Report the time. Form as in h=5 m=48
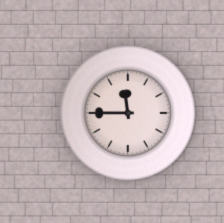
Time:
h=11 m=45
